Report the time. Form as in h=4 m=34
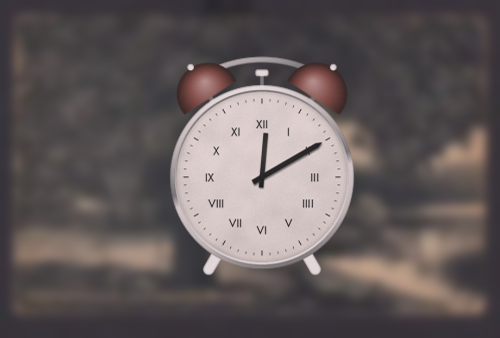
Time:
h=12 m=10
